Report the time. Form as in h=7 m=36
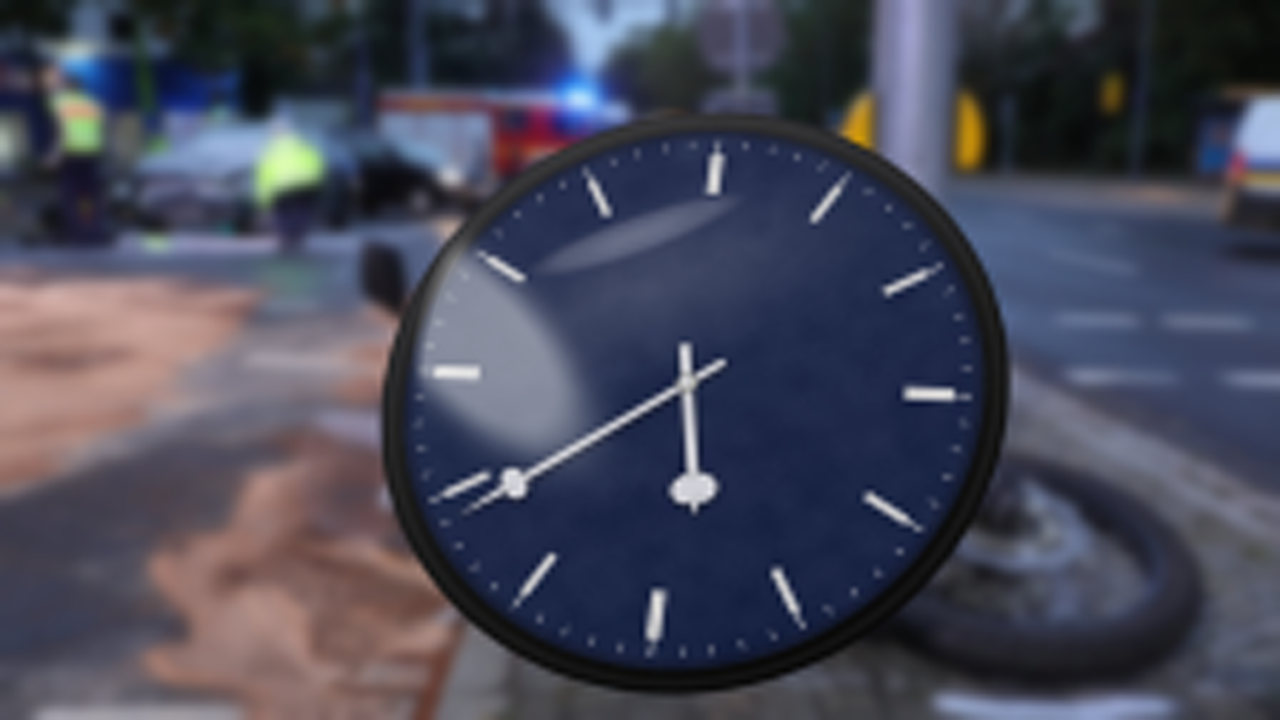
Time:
h=5 m=39
